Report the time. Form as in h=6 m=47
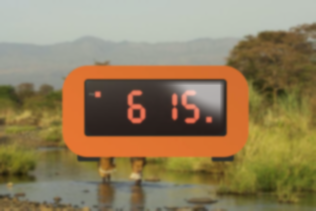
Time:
h=6 m=15
